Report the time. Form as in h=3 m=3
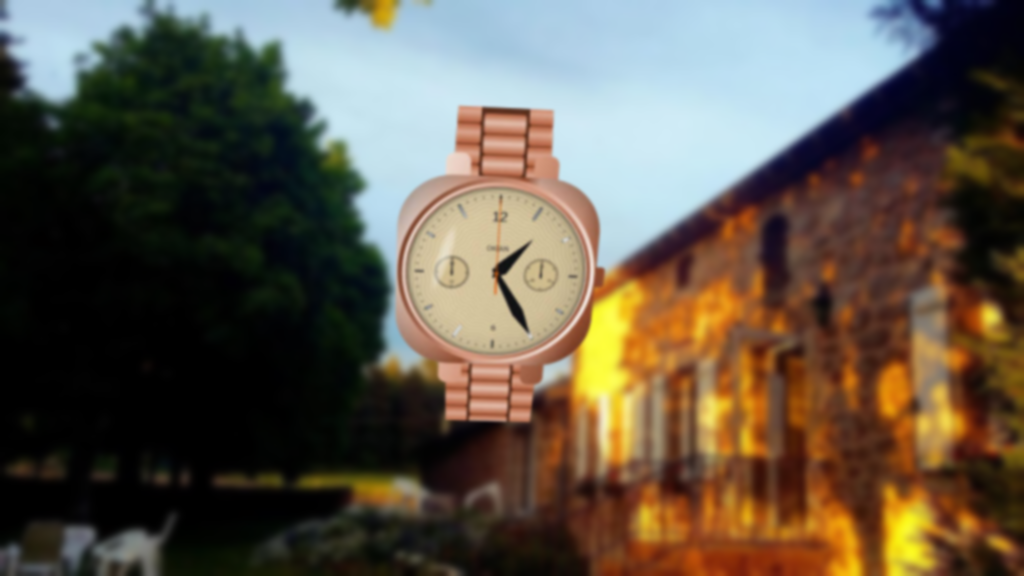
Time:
h=1 m=25
